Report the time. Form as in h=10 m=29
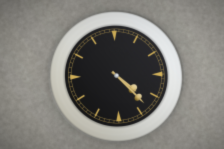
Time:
h=4 m=23
